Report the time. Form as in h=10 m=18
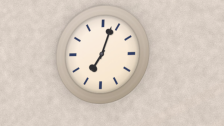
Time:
h=7 m=3
